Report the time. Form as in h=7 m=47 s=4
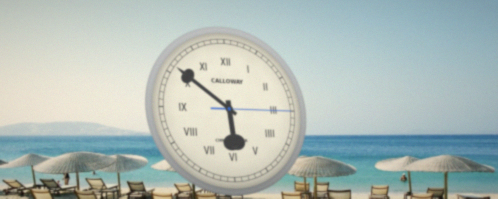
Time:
h=5 m=51 s=15
